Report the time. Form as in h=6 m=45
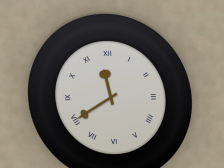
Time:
h=11 m=40
